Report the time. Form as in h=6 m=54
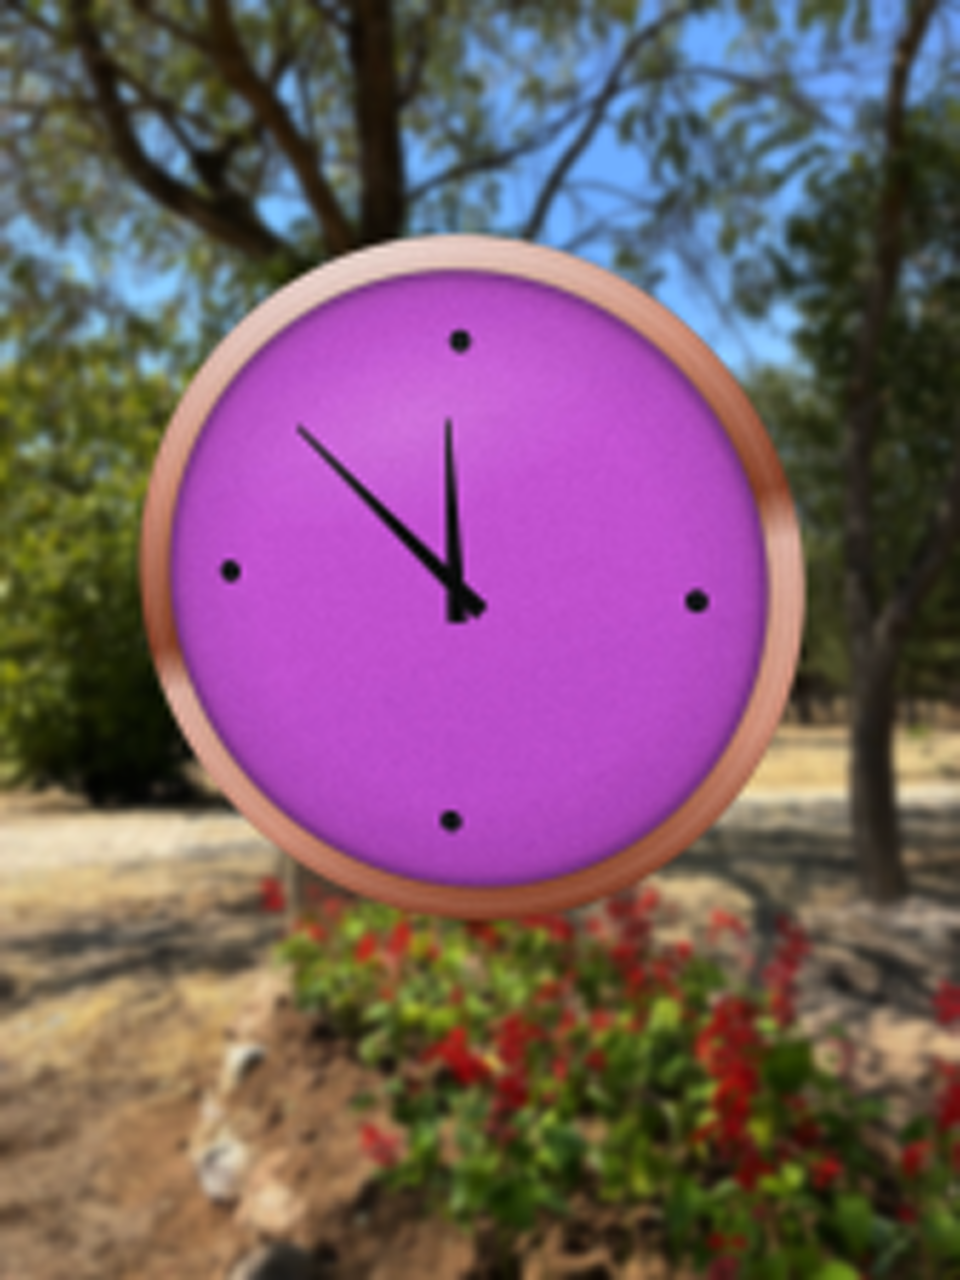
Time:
h=11 m=52
